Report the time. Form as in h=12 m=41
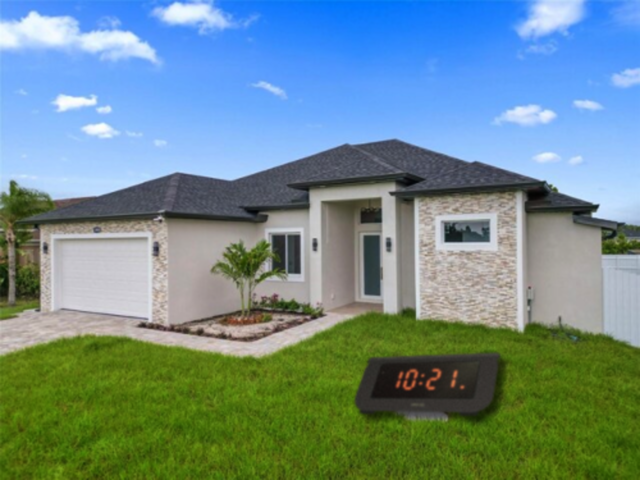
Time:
h=10 m=21
